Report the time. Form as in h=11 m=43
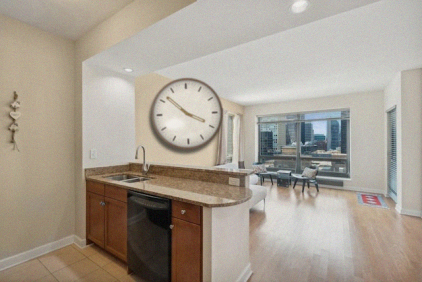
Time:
h=3 m=52
